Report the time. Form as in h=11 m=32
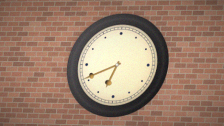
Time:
h=6 m=41
